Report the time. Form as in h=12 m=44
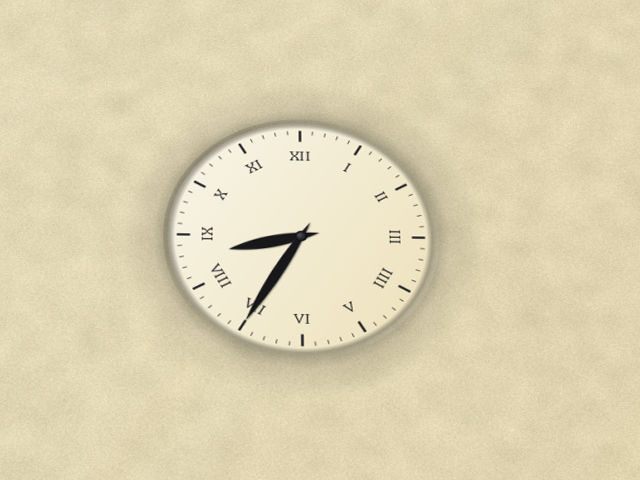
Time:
h=8 m=35
